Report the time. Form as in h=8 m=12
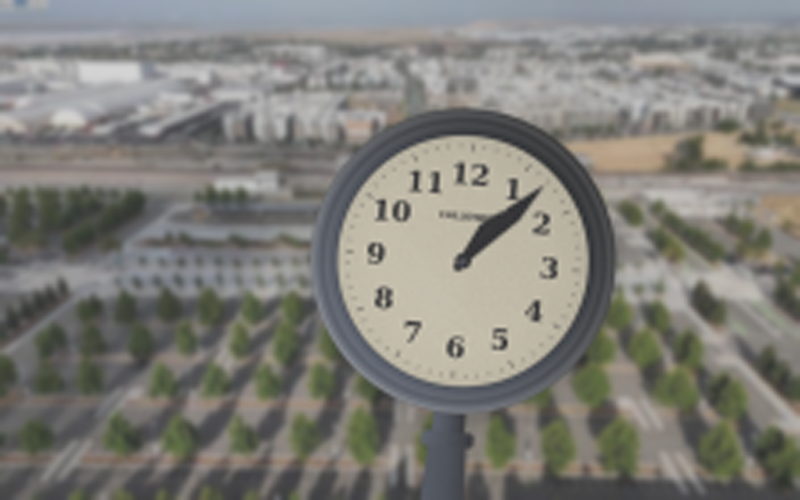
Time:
h=1 m=7
